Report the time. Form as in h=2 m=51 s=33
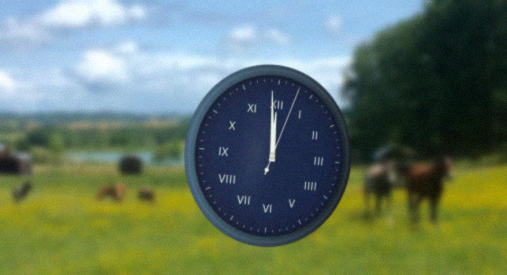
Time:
h=11 m=59 s=3
